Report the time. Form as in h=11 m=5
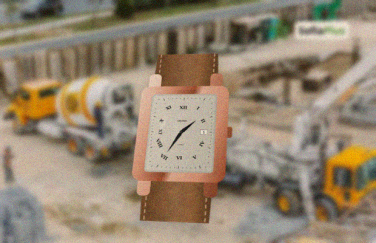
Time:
h=1 m=35
